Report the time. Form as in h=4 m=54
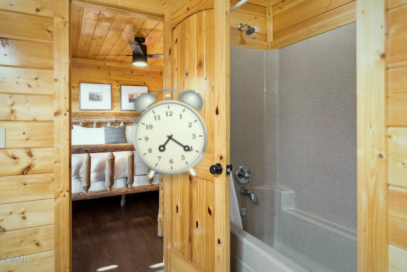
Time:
h=7 m=21
